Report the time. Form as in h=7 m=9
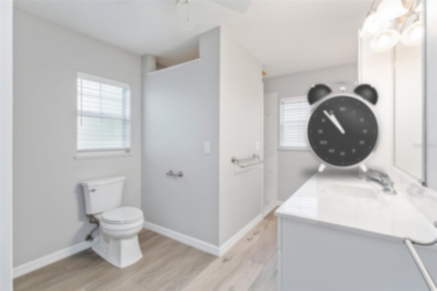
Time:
h=10 m=53
